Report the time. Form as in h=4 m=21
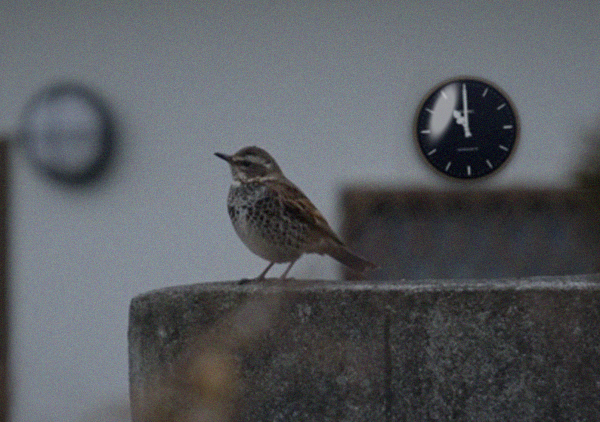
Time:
h=11 m=0
